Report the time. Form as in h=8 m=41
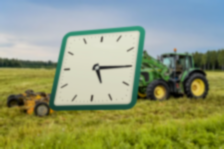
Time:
h=5 m=15
